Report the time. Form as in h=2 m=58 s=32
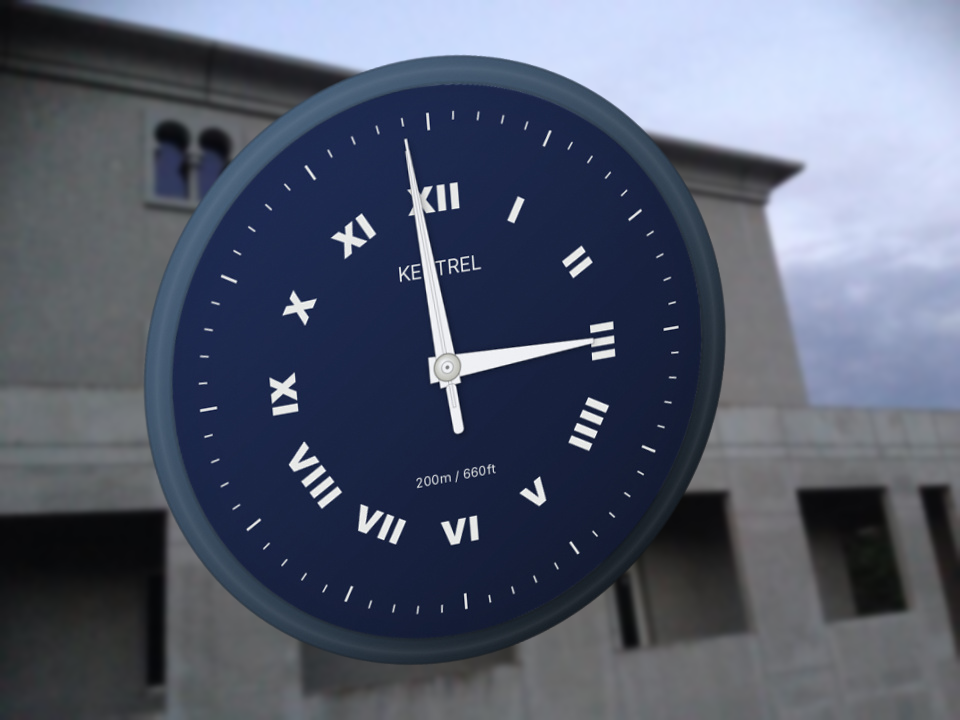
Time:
h=2 m=58 s=59
